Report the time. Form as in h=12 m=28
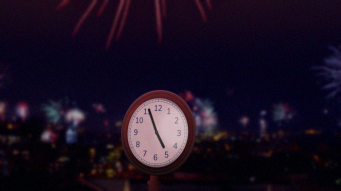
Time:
h=4 m=56
